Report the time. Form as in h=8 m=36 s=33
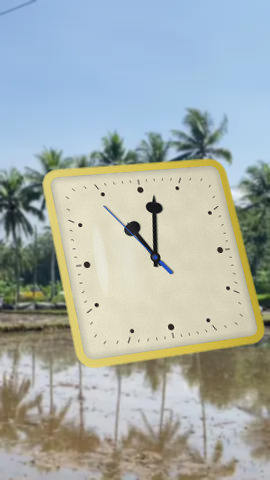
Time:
h=11 m=1 s=54
